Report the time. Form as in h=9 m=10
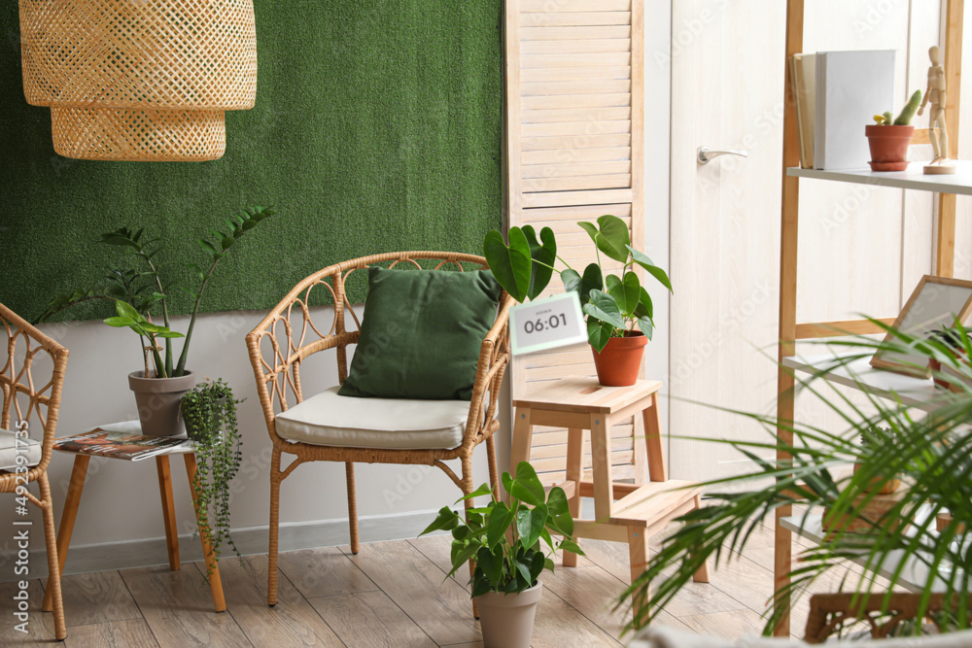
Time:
h=6 m=1
